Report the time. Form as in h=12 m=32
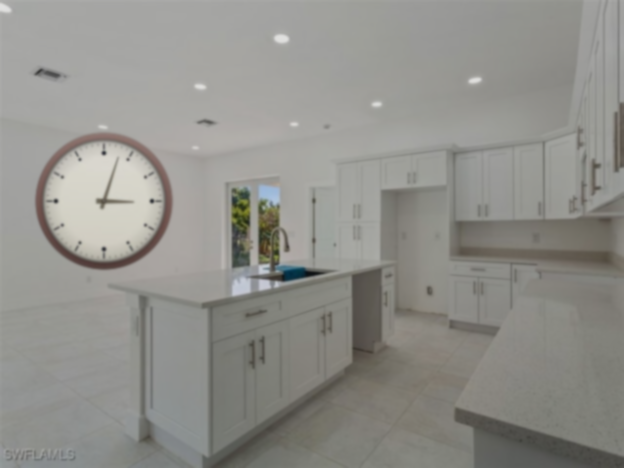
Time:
h=3 m=3
